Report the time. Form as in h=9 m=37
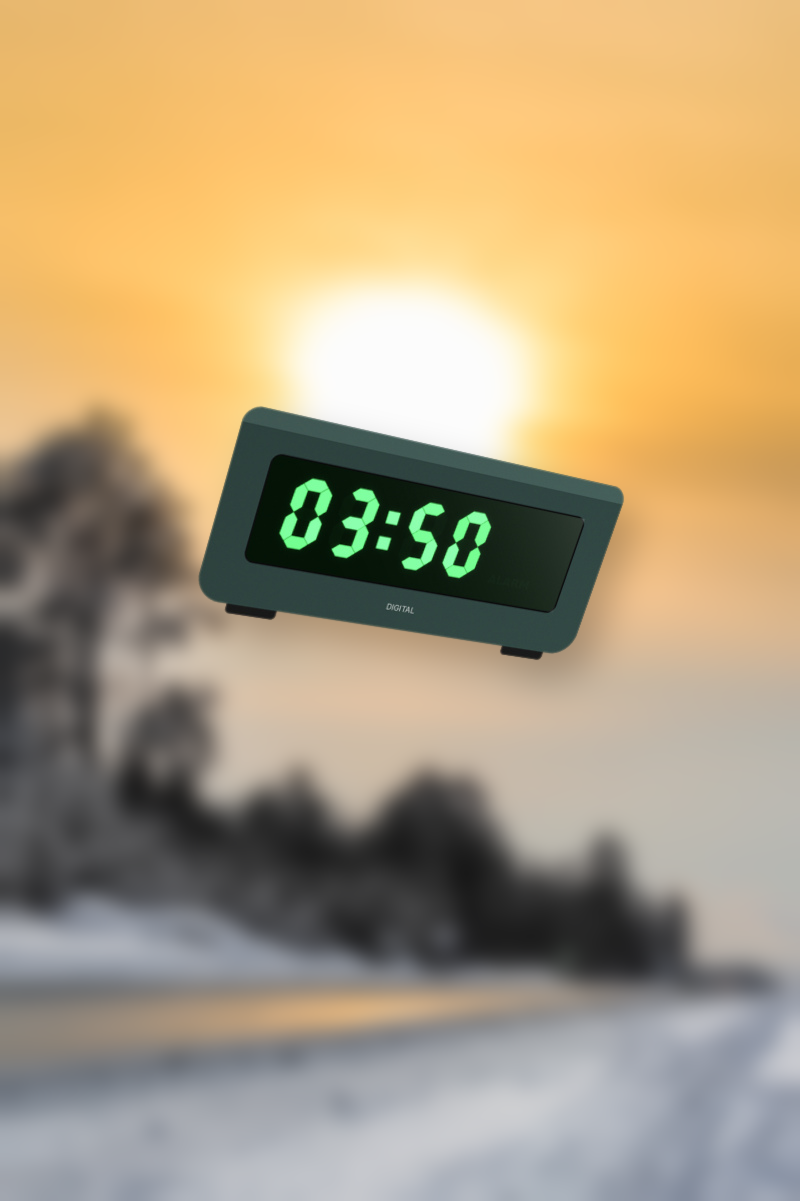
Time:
h=3 m=50
